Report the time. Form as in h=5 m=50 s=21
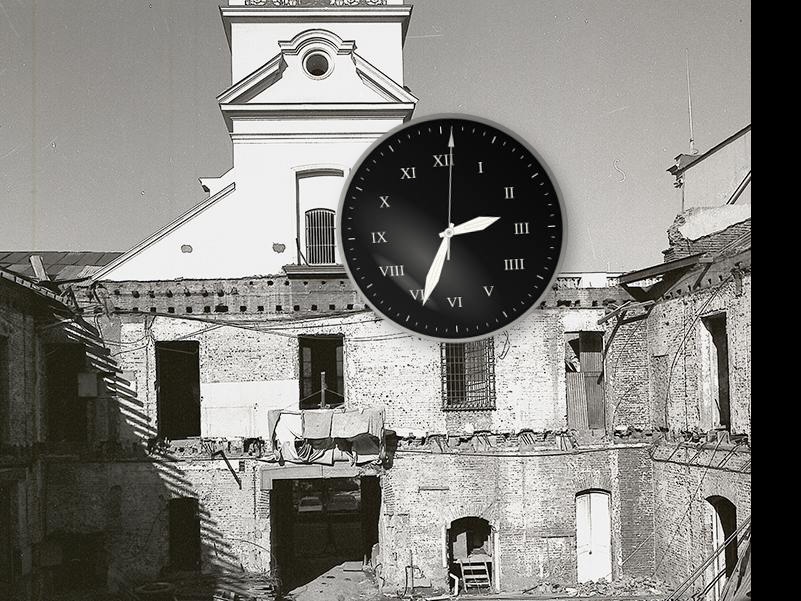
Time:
h=2 m=34 s=1
